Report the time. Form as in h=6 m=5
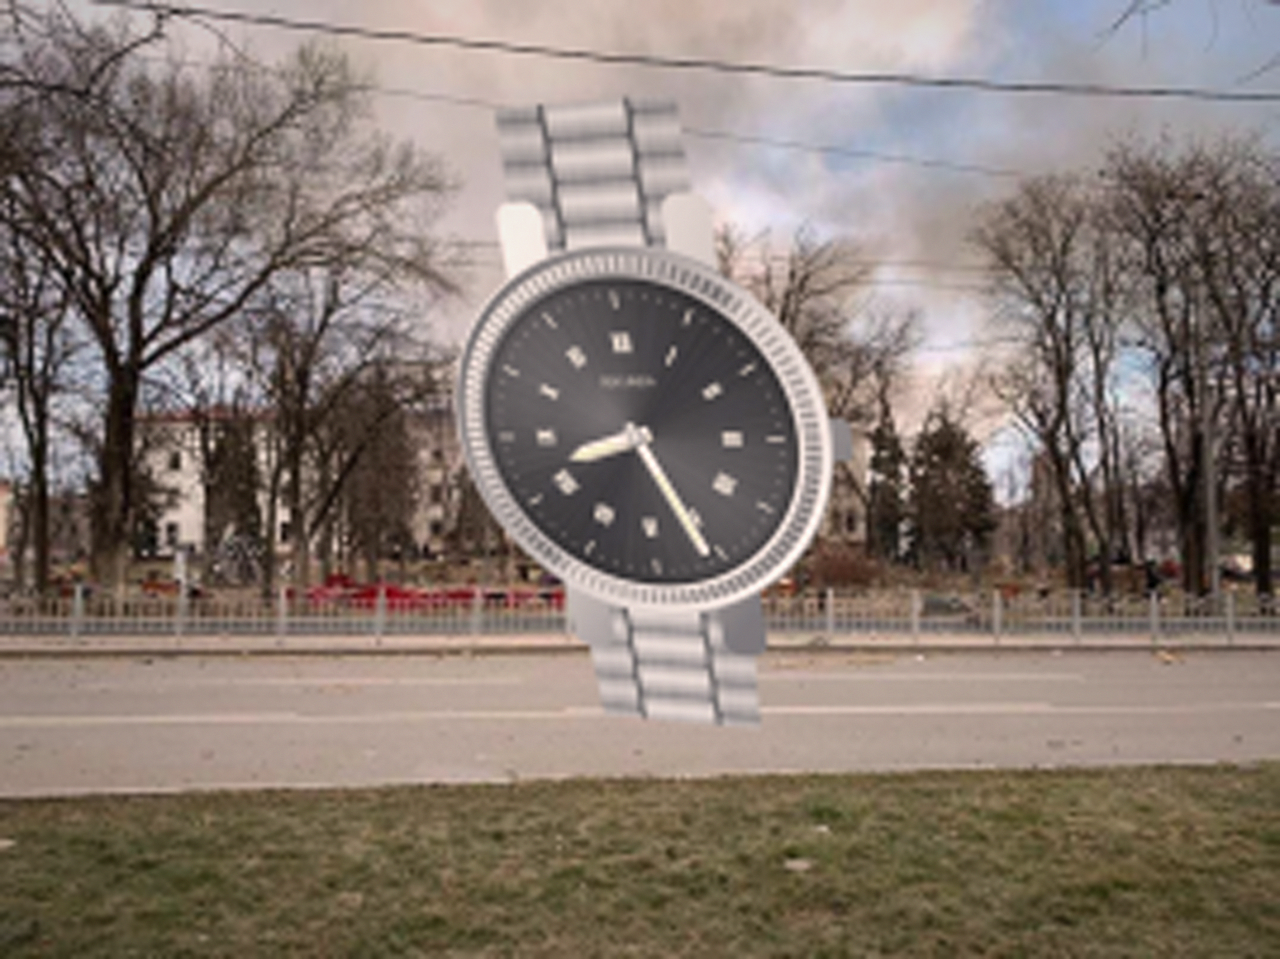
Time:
h=8 m=26
